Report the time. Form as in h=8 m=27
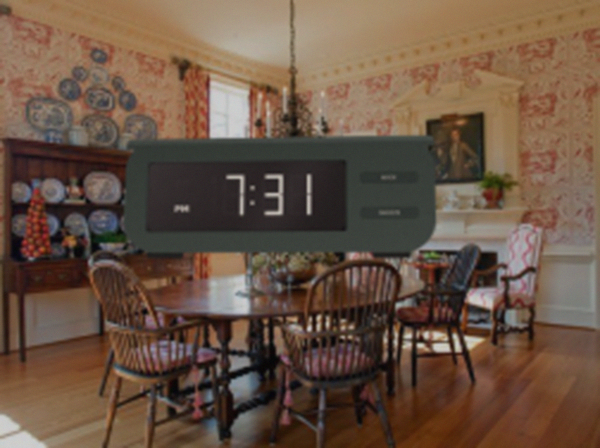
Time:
h=7 m=31
